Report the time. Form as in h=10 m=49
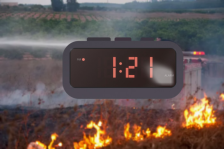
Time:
h=1 m=21
